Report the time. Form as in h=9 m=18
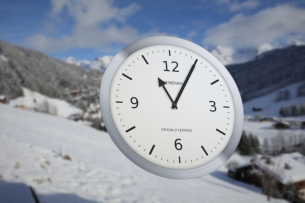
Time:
h=11 m=5
